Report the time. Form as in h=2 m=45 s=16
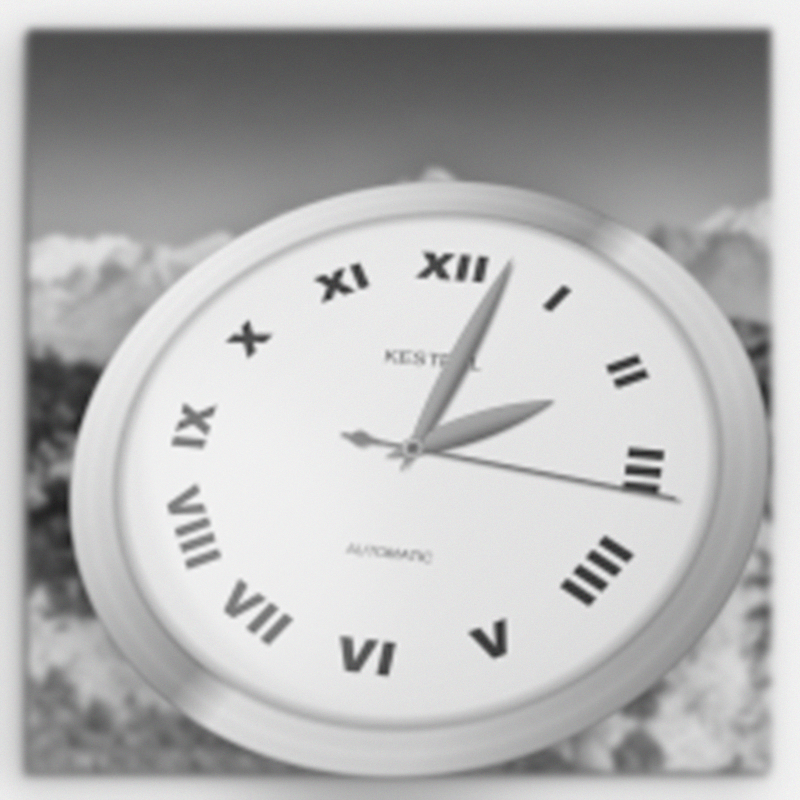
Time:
h=2 m=2 s=16
